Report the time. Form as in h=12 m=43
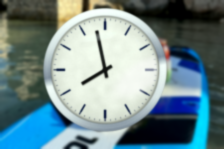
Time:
h=7 m=58
